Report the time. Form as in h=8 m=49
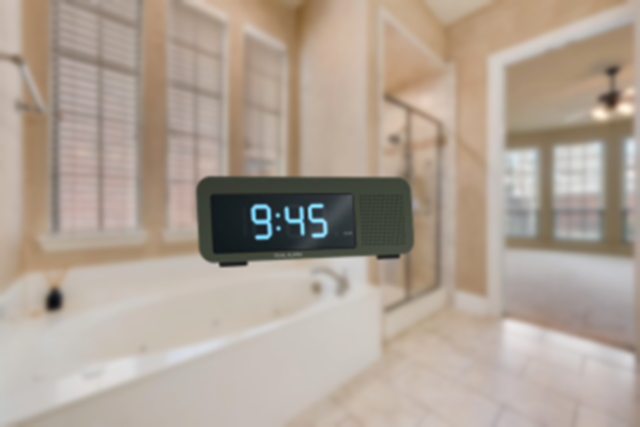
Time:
h=9 m=45
